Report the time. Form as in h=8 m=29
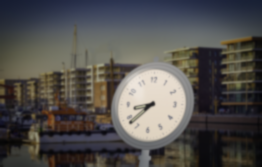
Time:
h=8 m=38
